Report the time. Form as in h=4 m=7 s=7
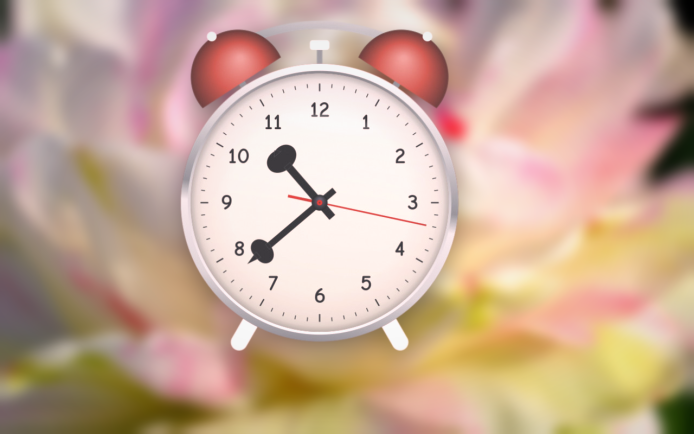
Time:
h=10 m=38 s=17
